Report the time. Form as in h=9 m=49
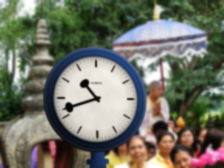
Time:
h=10 m=42
